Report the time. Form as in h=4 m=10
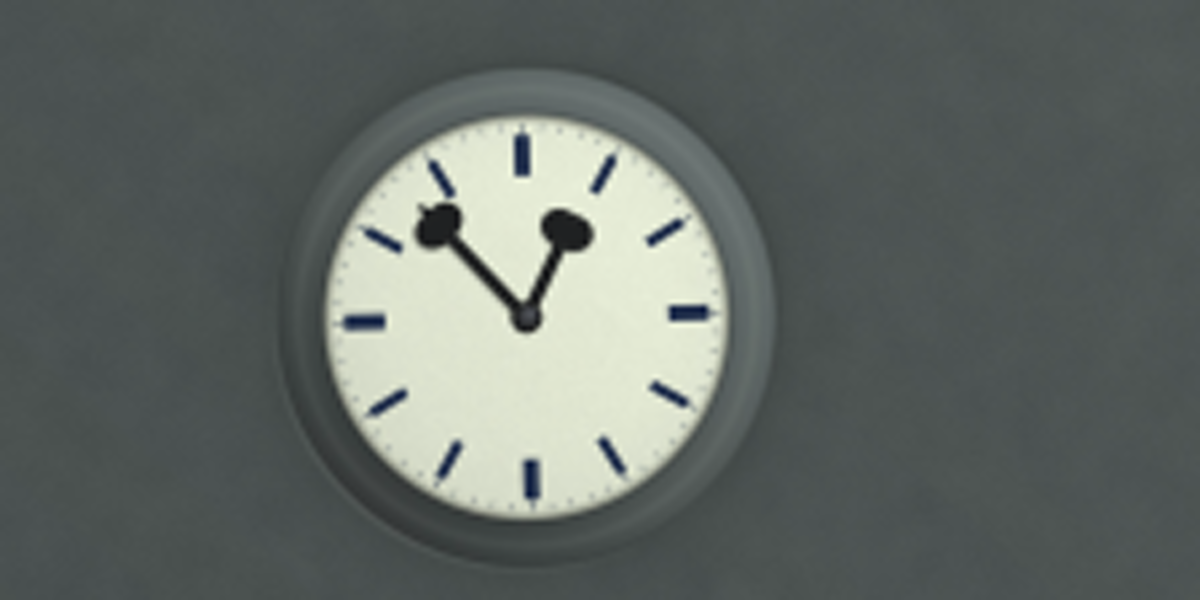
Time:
h=12 m=53
